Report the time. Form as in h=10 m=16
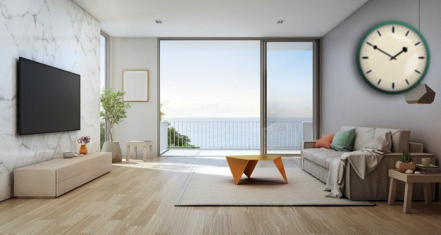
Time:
h=1 m=50
